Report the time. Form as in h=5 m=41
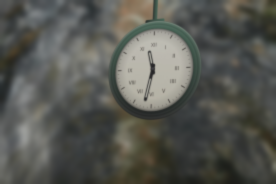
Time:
h=11 m=32
